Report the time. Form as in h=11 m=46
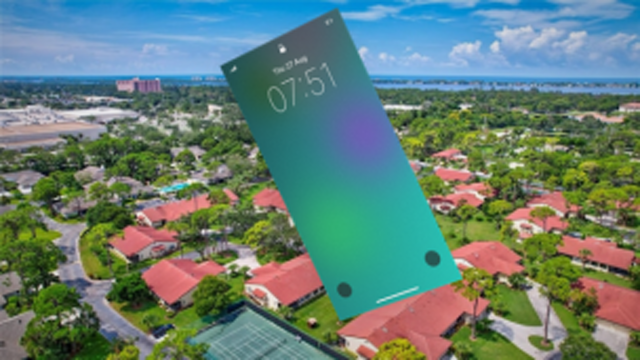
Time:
h=7 m=51
